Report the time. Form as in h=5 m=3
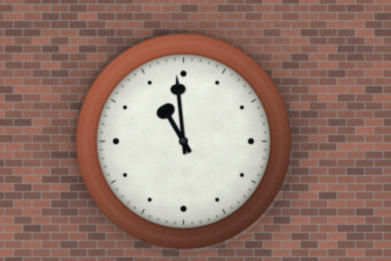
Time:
h=10 m=59
